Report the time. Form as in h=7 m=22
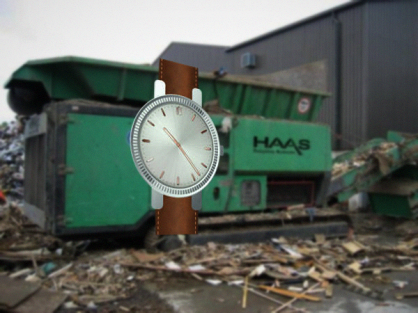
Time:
h=10 m=23
